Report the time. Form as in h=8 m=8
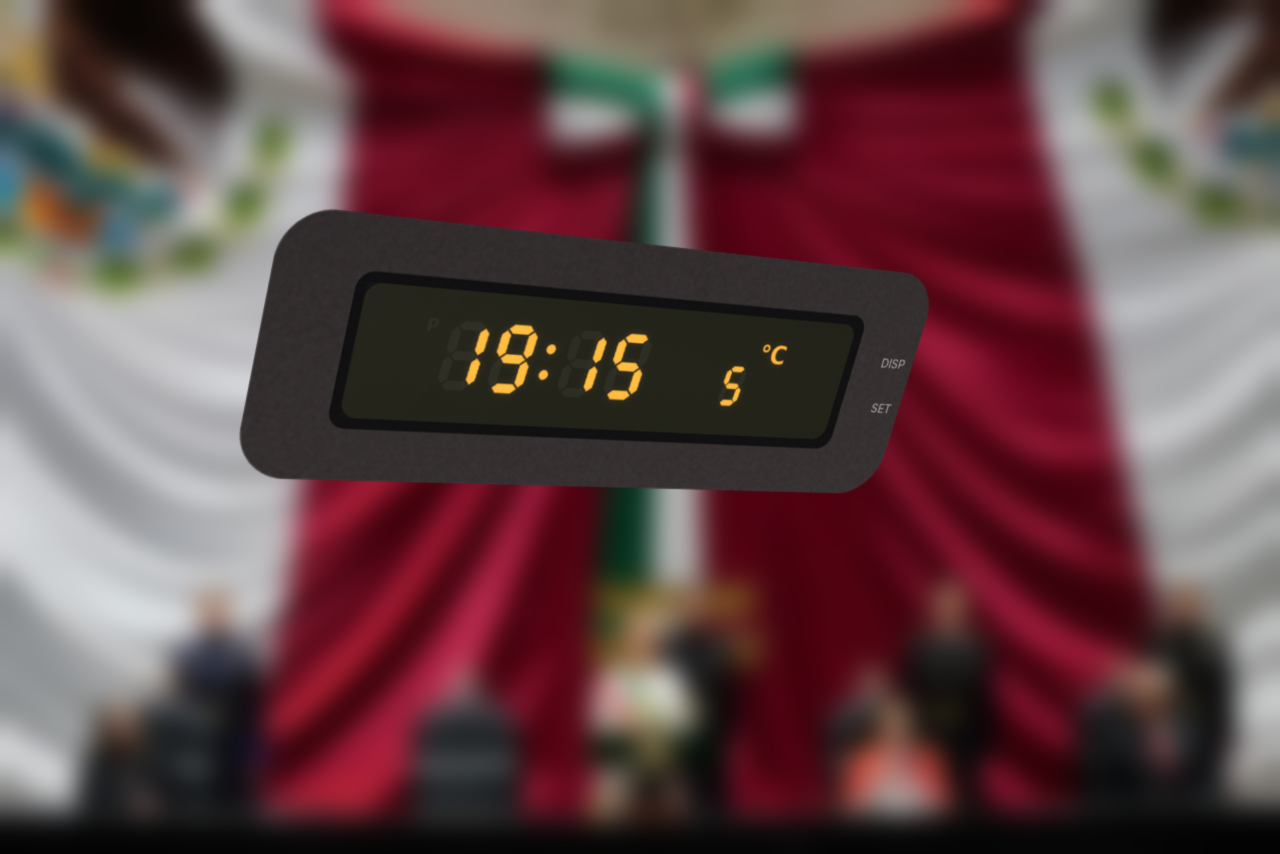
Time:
h=19 m=15
